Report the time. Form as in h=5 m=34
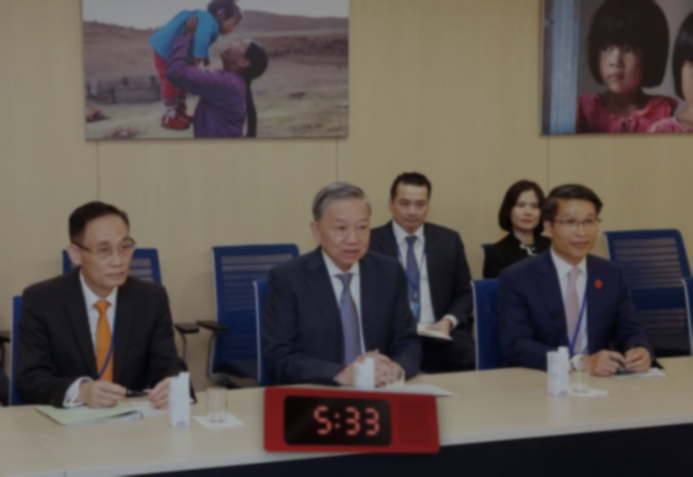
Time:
h=5 m=33
